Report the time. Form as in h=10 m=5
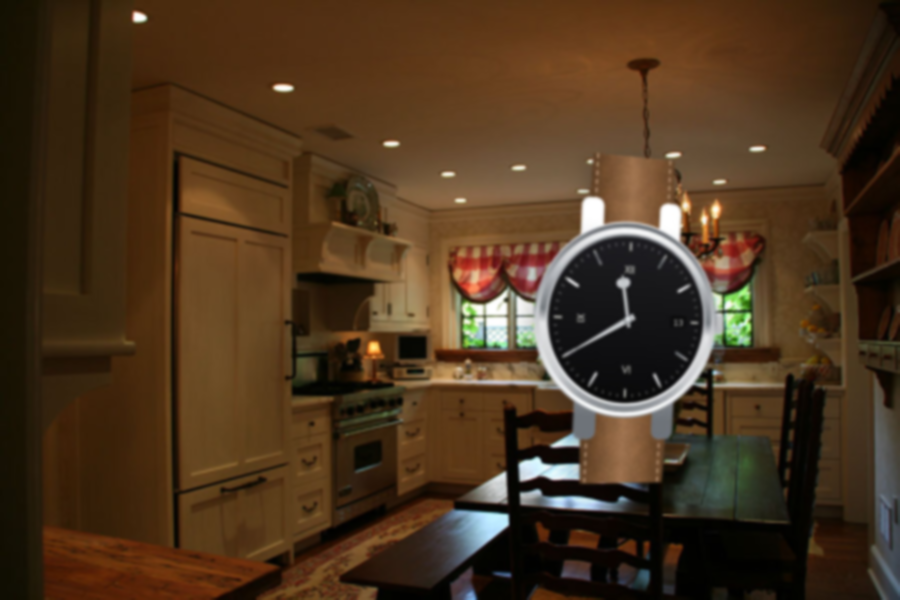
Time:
h=11 m=40
